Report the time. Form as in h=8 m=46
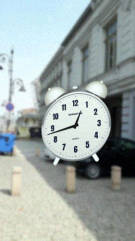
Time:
h=12 m=43
